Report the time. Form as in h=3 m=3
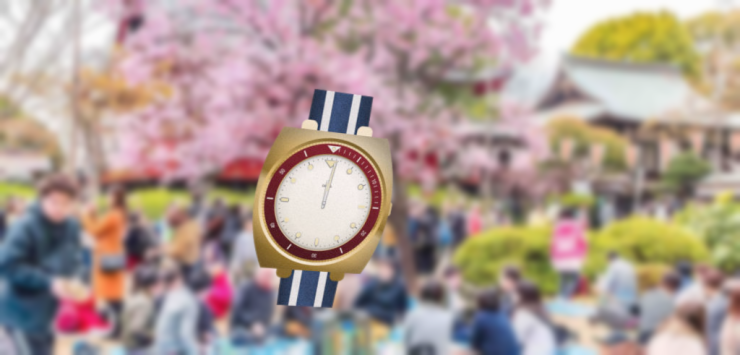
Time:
h=12 m=1
